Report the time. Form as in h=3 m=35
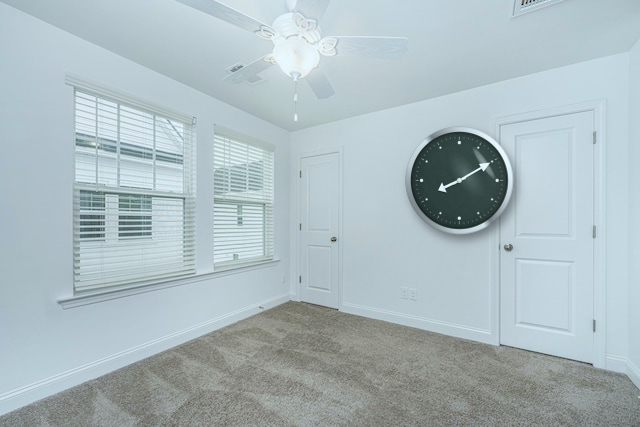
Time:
h=8 m=10
